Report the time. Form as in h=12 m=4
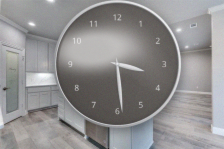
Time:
h=3 m=29
